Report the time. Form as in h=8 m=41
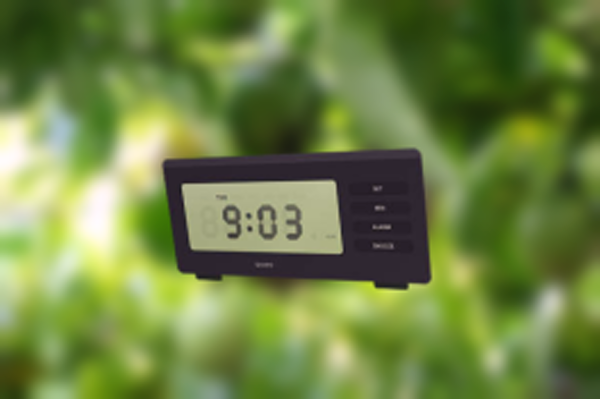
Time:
h=9 m=3
